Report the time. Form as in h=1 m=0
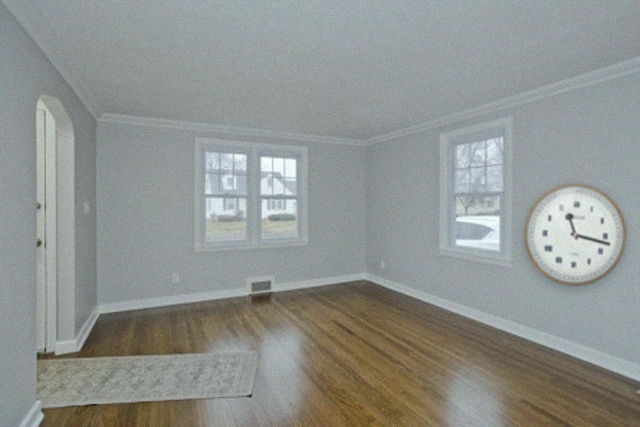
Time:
h=11 m=17
